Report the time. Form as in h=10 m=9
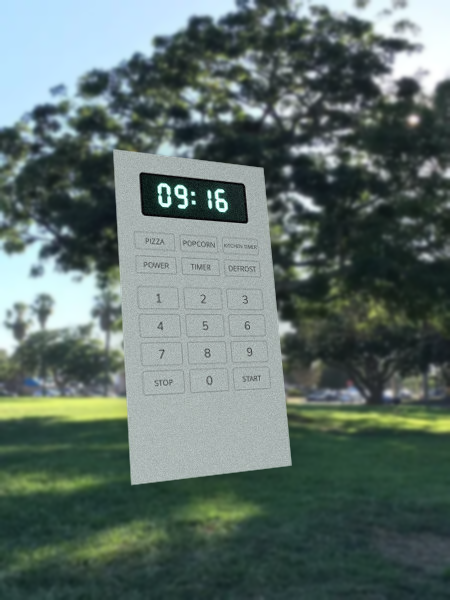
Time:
h=9 m=16
